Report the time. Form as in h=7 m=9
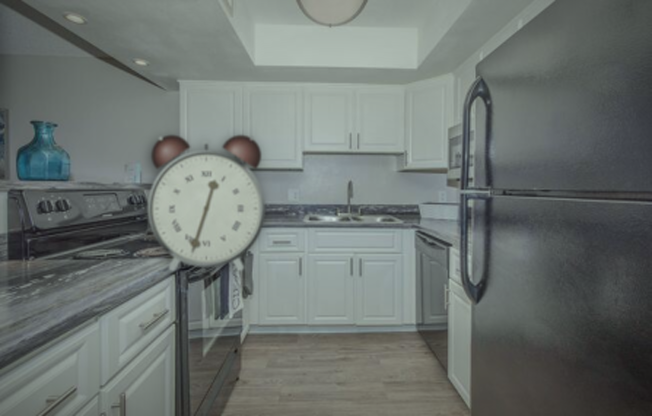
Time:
h=12 m=33
